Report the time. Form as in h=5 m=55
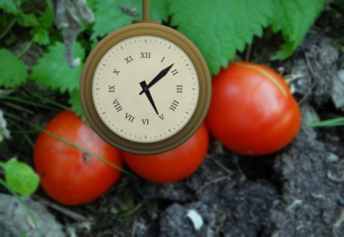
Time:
h=5 m=8
